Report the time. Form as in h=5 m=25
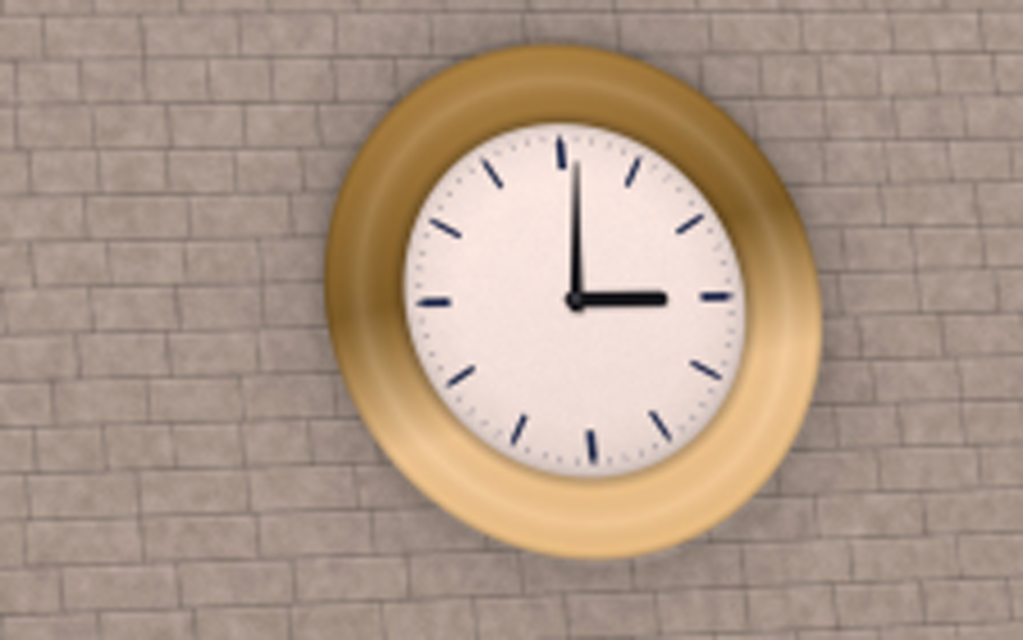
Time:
h=3 m=1
